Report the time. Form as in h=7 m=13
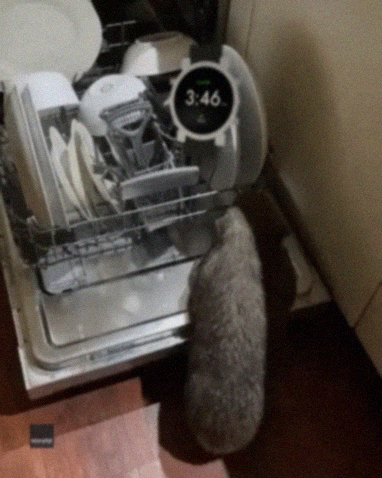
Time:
h=3 m=46
